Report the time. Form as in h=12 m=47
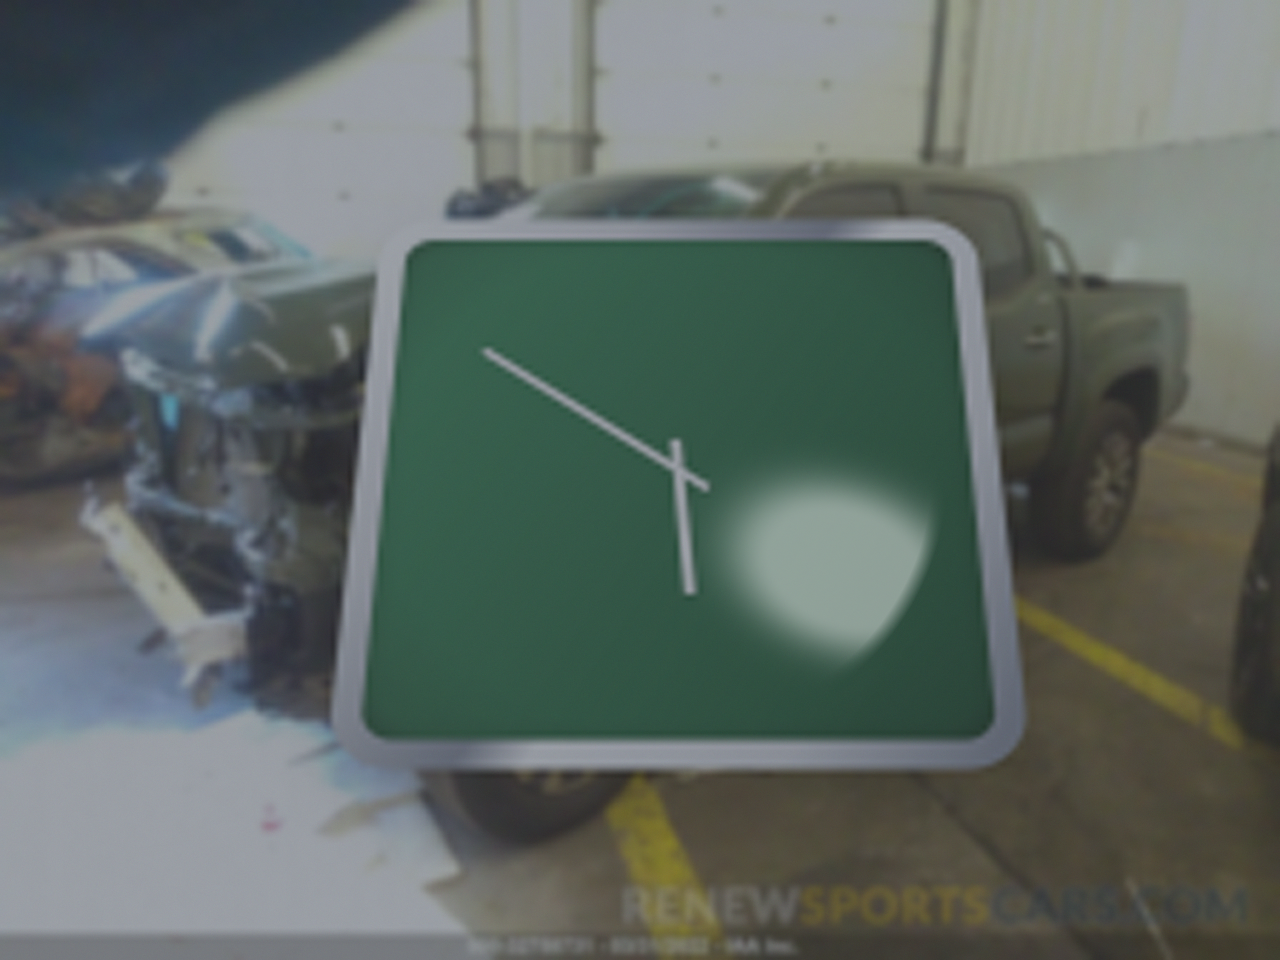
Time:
h=5 m=51
